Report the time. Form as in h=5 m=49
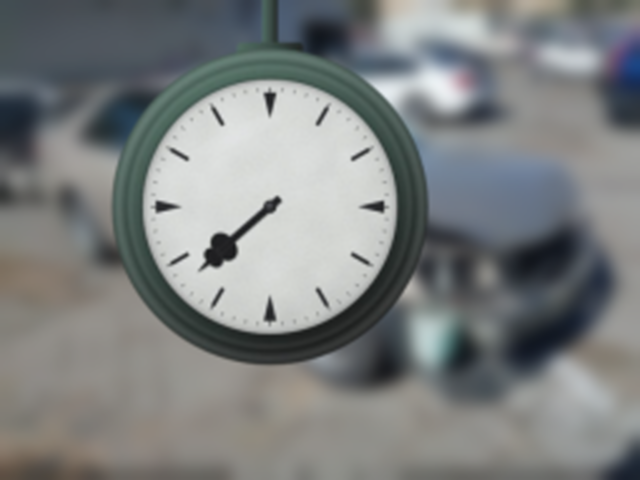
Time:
h=7 m=38
